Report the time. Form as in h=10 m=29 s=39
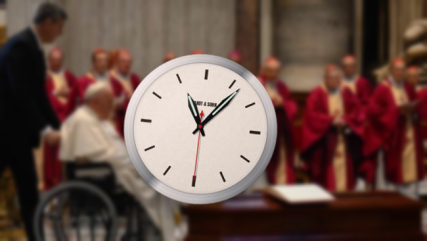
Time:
h=11 m=6 s=30
